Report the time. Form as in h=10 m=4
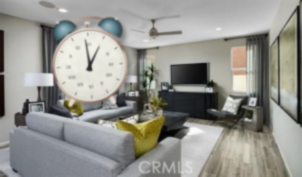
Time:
h=12 m=59
